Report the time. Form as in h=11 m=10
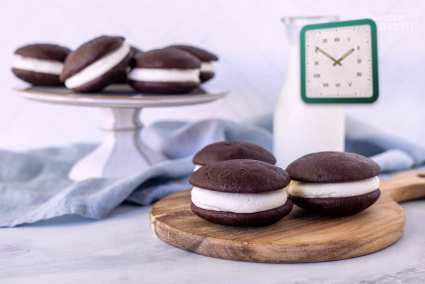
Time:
h=1 m=51
